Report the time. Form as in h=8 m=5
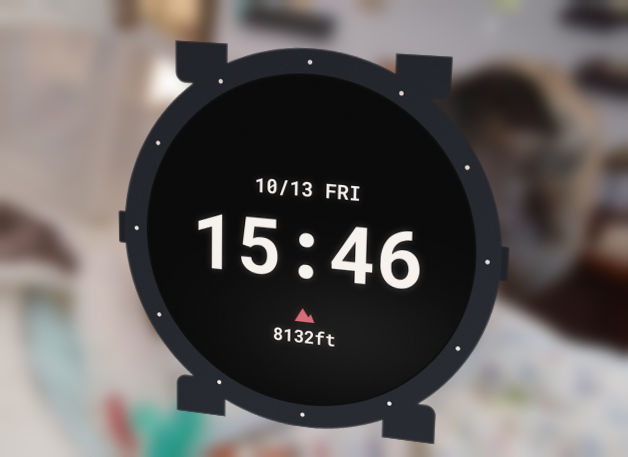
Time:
h=15 m=46
